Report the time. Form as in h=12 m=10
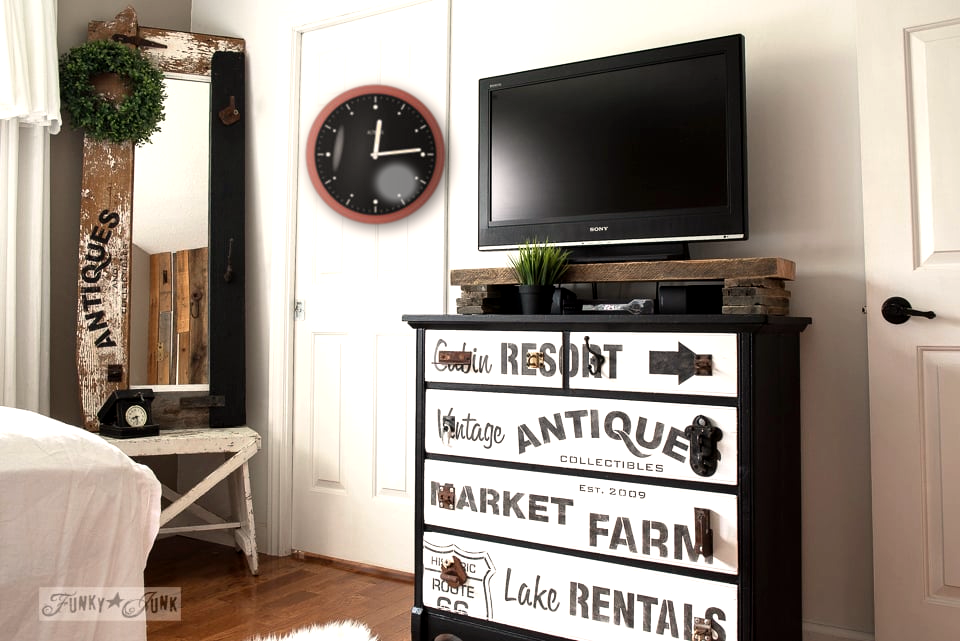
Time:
h=12 m=14
